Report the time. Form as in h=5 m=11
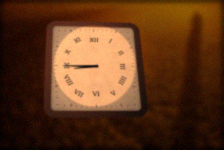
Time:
h=8 m=45
